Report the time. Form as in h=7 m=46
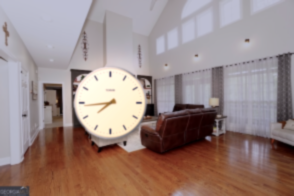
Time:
h=7 m=44
